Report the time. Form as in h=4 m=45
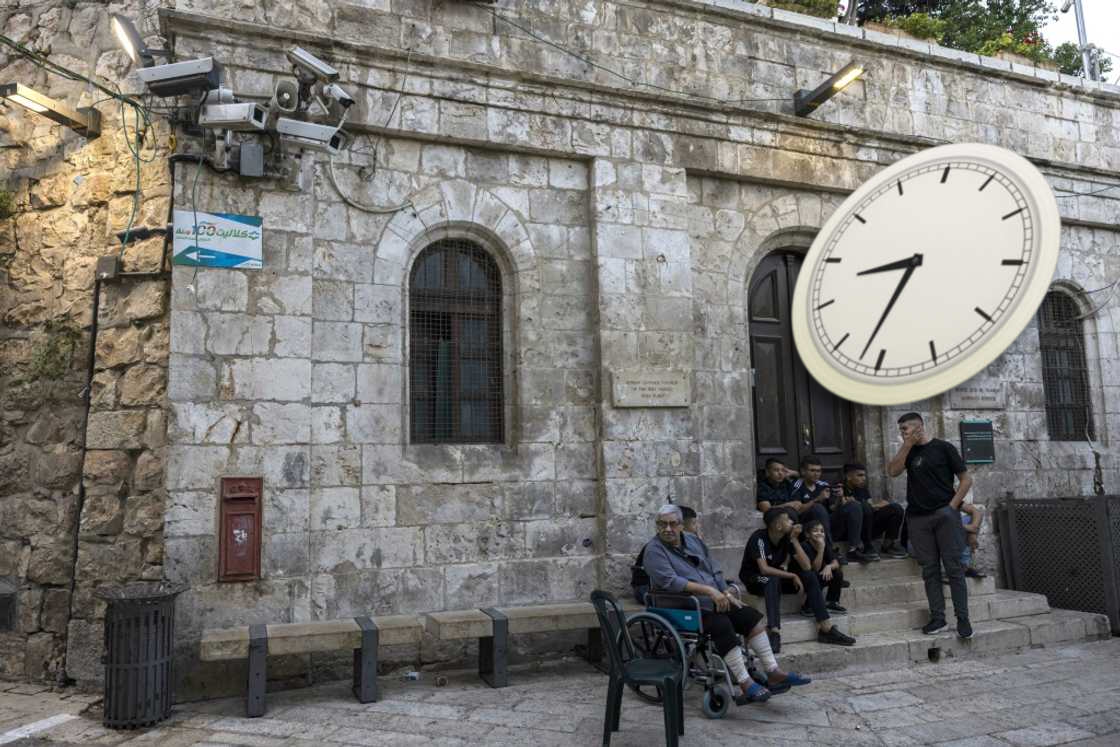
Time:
h=8 m=32
